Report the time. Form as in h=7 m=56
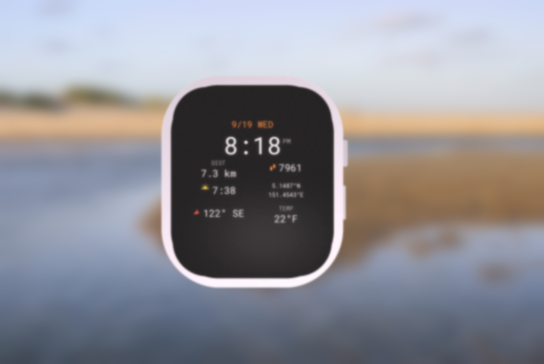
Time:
h=8 m=18
